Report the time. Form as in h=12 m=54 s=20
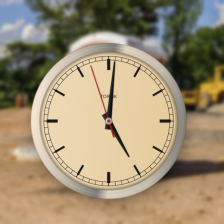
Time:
h=5 m=0 s=57
